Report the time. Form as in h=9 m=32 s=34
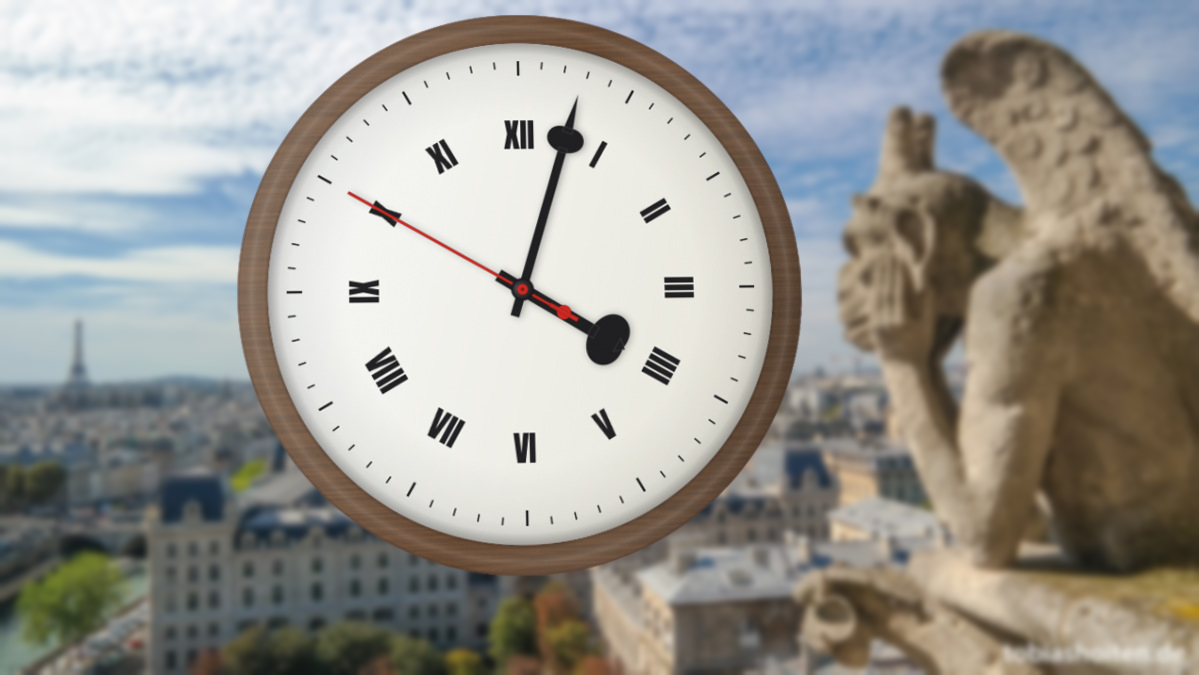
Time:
h=4 m=2 s=50
